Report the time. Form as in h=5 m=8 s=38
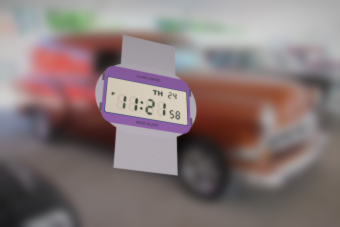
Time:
h=11 m=21 s=58
